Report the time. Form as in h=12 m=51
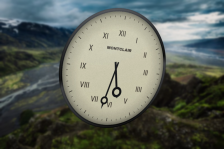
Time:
h=5 m=32
